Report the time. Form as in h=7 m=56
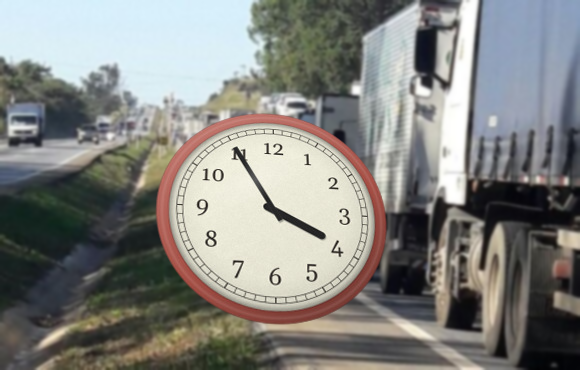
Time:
h=3 m=55
